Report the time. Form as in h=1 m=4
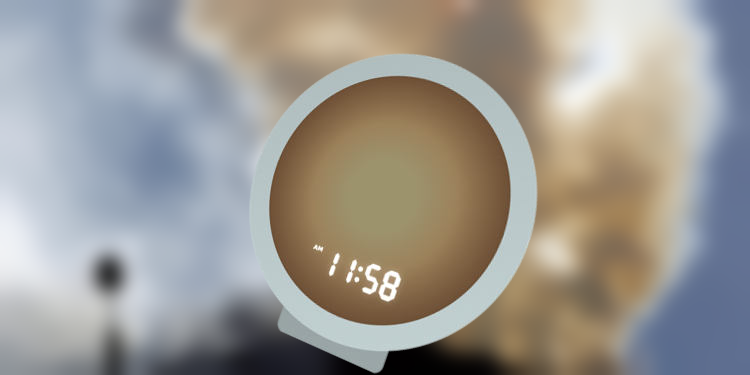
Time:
h=11 m=58
